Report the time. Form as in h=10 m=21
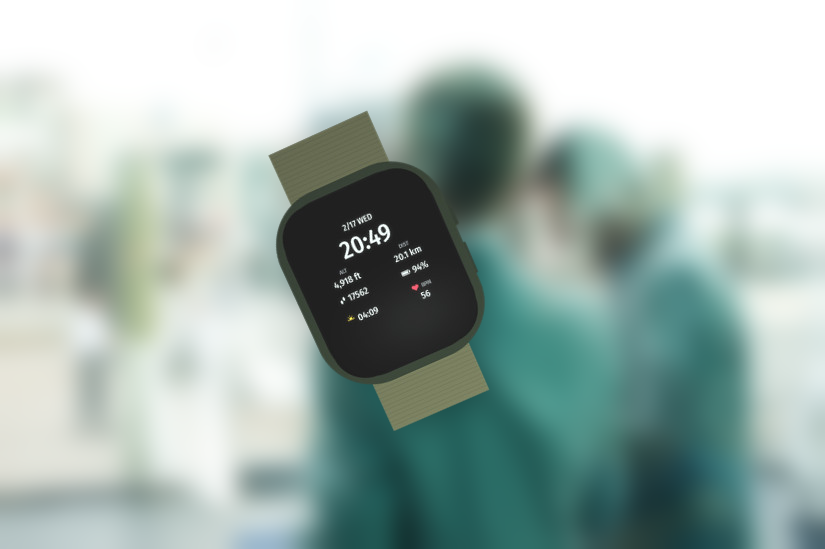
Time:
h=20 m=49
